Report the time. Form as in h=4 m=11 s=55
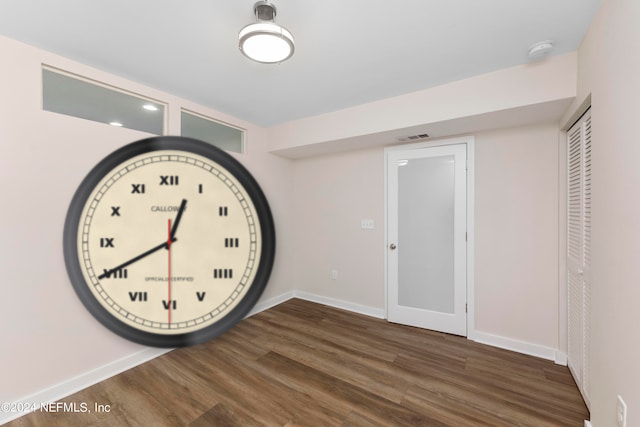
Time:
h=12 m=40 s=30
